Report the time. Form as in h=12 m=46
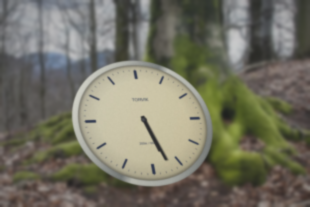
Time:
h=5 m=27
